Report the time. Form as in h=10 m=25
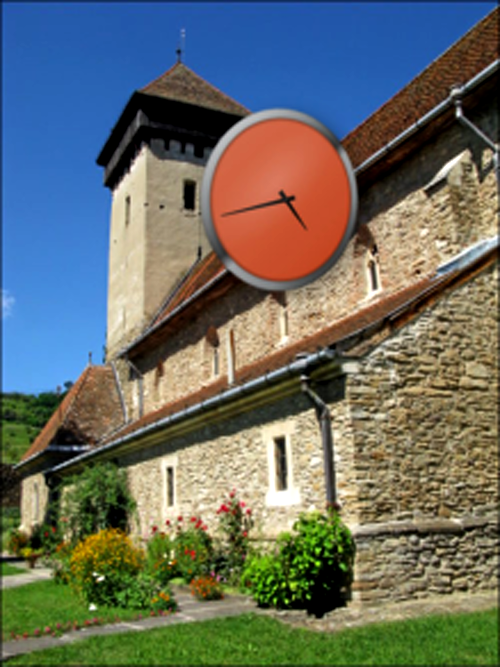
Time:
h=4 m=43
